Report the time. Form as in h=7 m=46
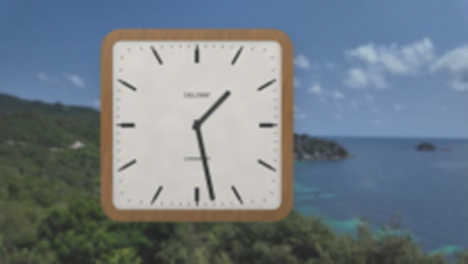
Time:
h=1 m=28
